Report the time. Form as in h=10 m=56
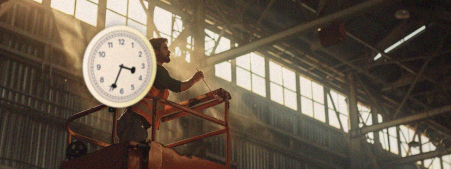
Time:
h=3 m=34
